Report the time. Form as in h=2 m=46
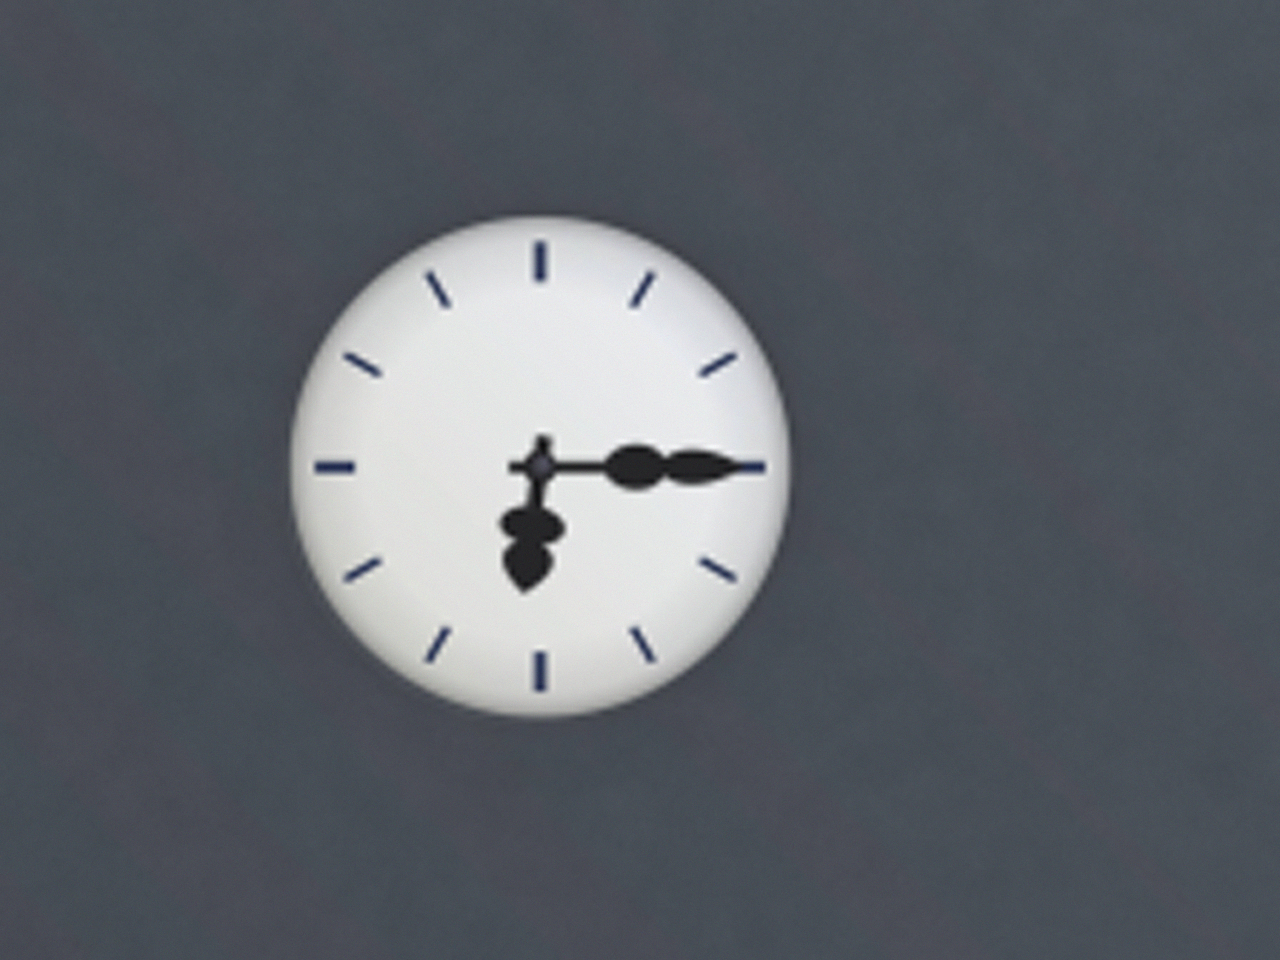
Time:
h=6 m=15
